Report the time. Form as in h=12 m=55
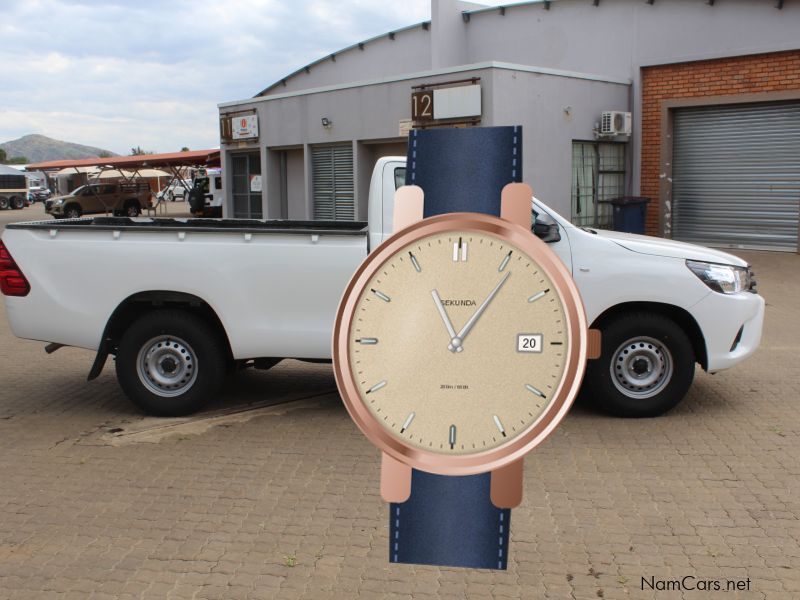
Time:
h=11 m=6
